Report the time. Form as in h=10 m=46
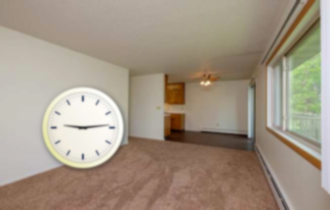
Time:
h=9 m=14
